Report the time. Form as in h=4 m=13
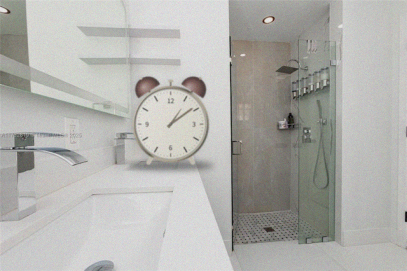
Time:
h=1 m=9
